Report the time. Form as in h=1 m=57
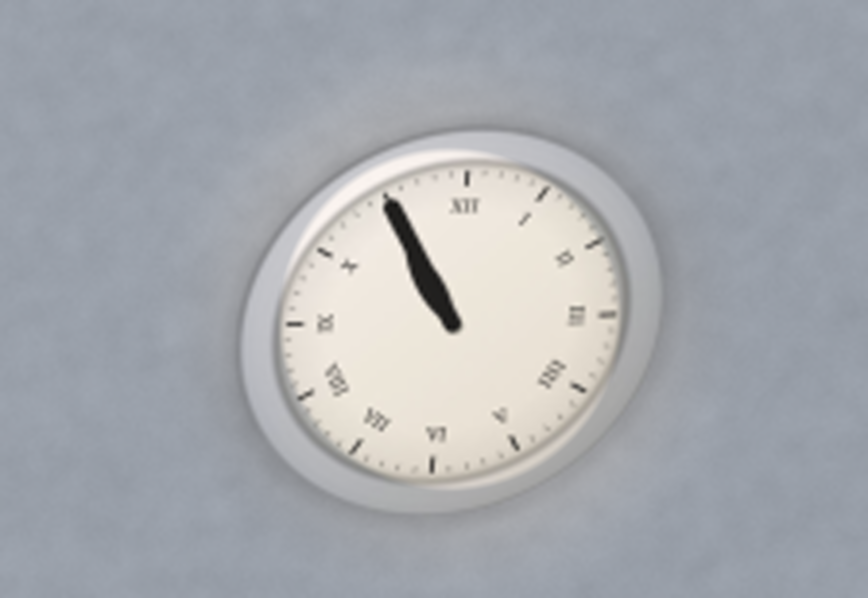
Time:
h=10 m=55
